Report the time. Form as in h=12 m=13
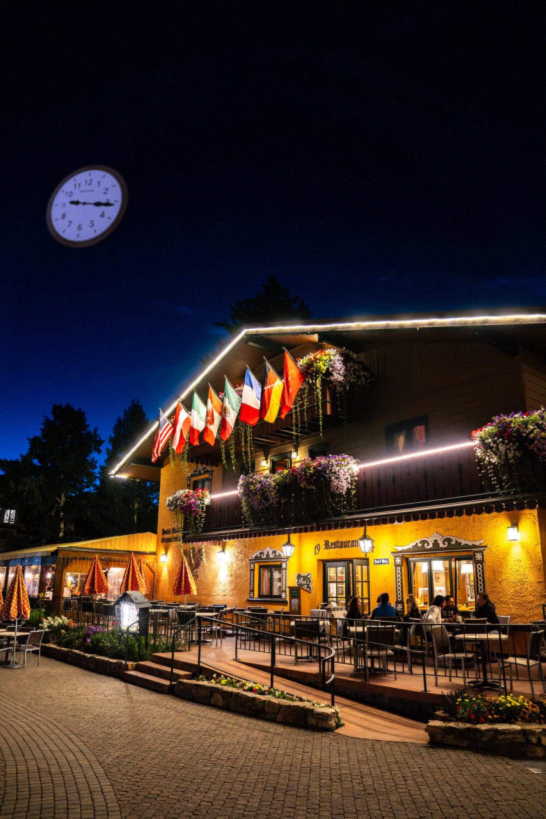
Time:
h=9 m=16
